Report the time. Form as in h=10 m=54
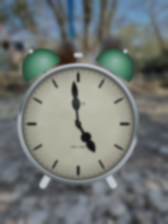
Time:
h=4 m=59
